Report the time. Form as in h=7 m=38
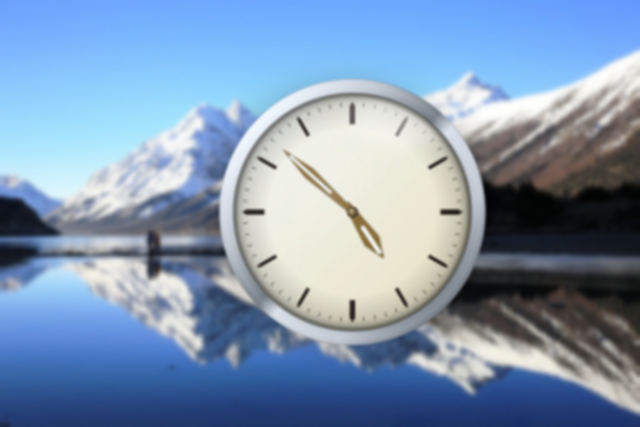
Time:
h=4 m=52
